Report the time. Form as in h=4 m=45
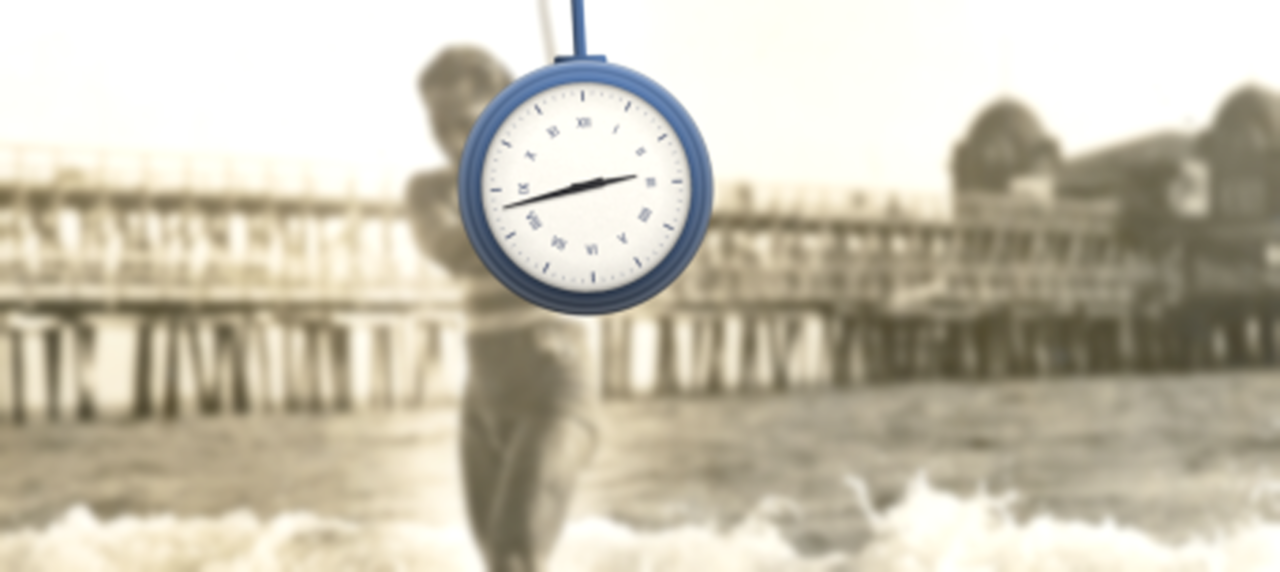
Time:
h=2 m=43
